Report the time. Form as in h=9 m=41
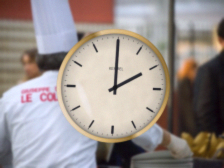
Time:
h=2 m=0
